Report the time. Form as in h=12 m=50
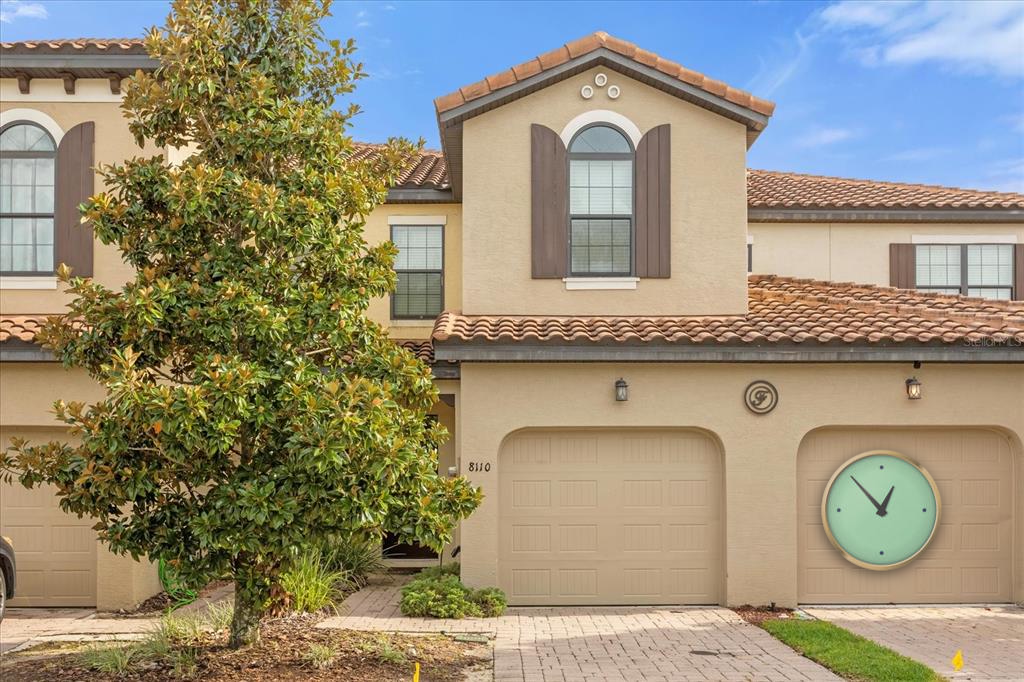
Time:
h=12 m=53
